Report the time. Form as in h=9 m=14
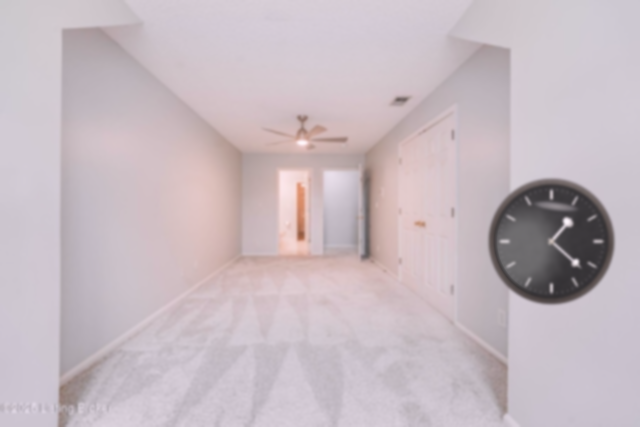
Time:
h=1 m=22
